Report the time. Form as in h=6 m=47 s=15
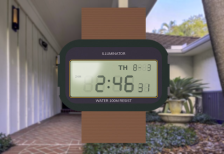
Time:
h=2 m=46 s=31
